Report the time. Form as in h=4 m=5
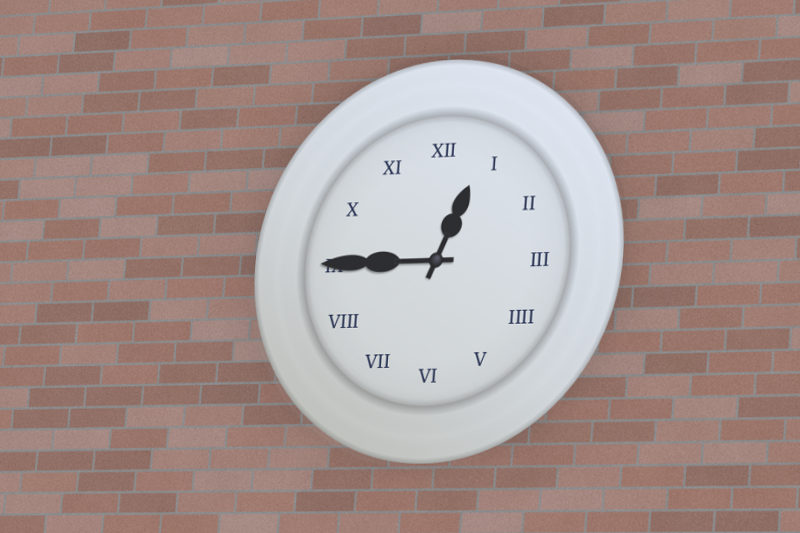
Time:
h=12 m=45
